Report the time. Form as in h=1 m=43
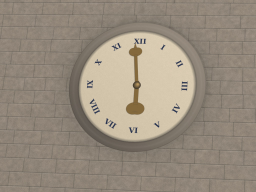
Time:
h=5 m=59
